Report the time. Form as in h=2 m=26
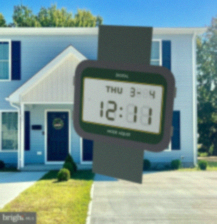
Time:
h=12 m=11
